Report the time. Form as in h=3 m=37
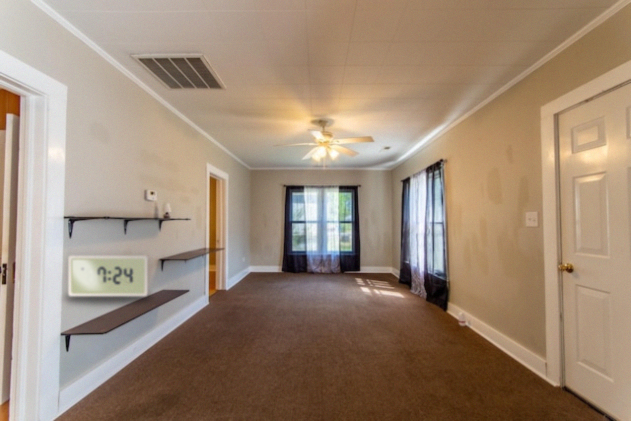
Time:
h=7 m=24
